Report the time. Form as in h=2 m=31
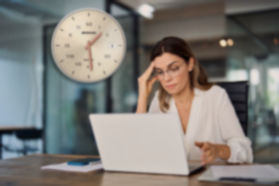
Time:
h=1 m=29
